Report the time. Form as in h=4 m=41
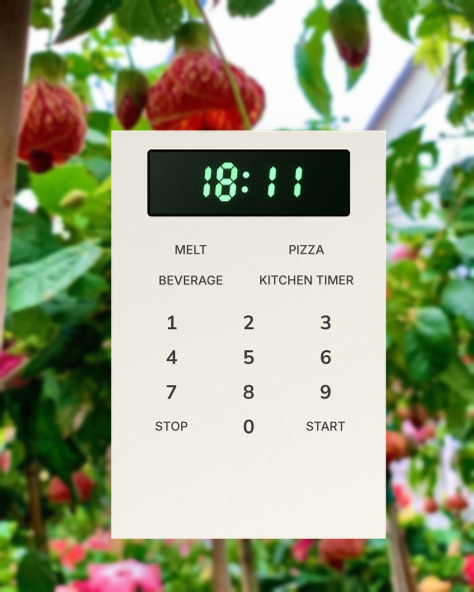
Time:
h=18 m=11
